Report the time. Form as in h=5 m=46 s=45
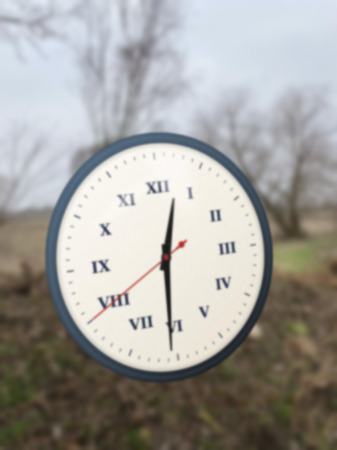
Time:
h=12 m=30 s=40
